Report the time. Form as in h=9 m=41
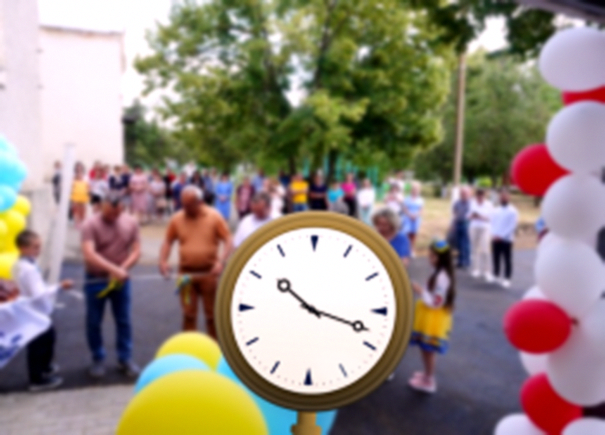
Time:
h=10 m=18
